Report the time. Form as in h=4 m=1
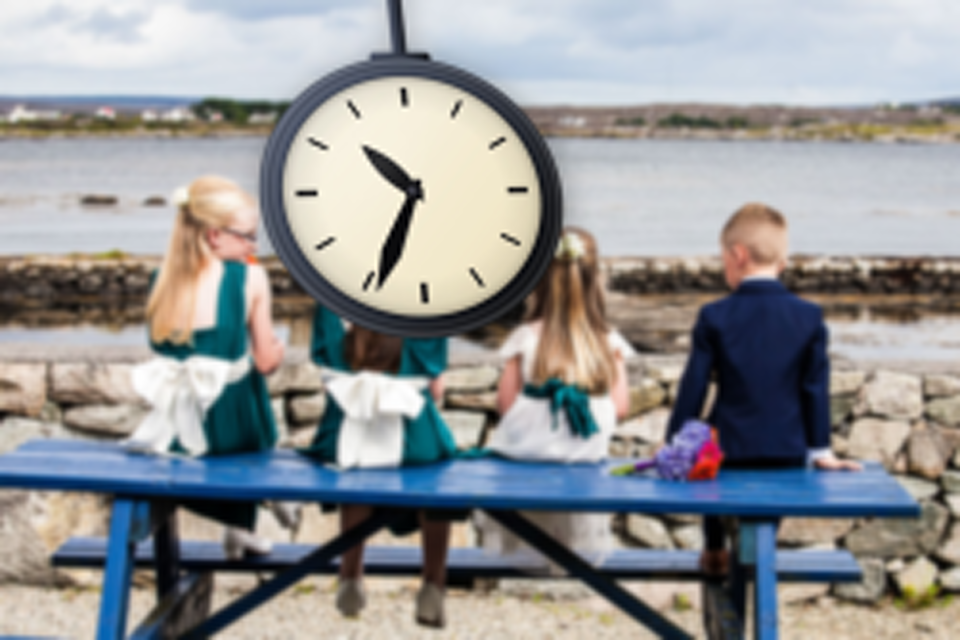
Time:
h=10 m=34
